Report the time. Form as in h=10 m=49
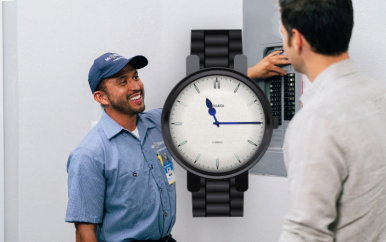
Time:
h=11 m=15
